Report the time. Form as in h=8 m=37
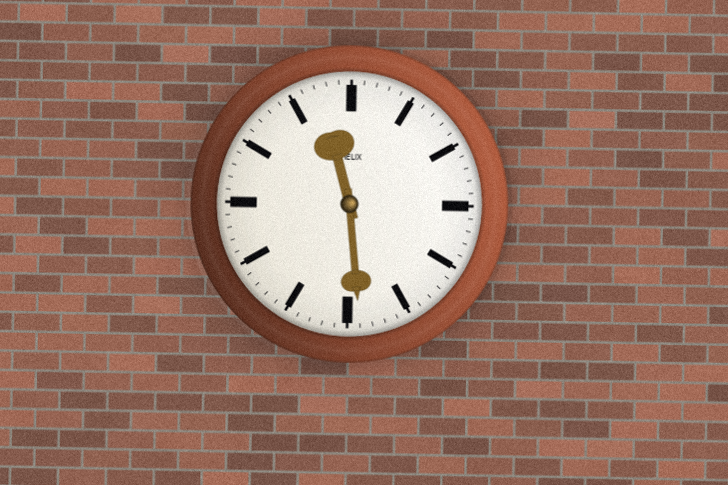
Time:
h=11 m=29
